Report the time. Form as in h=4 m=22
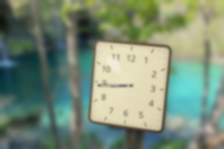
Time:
h=8 m=44
